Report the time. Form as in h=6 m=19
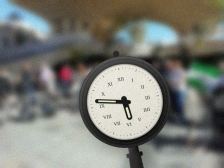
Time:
h=5 m=47
